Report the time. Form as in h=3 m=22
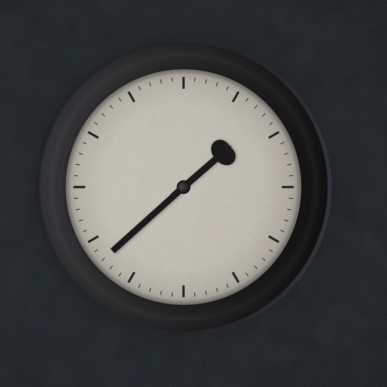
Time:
h=1 m=38
